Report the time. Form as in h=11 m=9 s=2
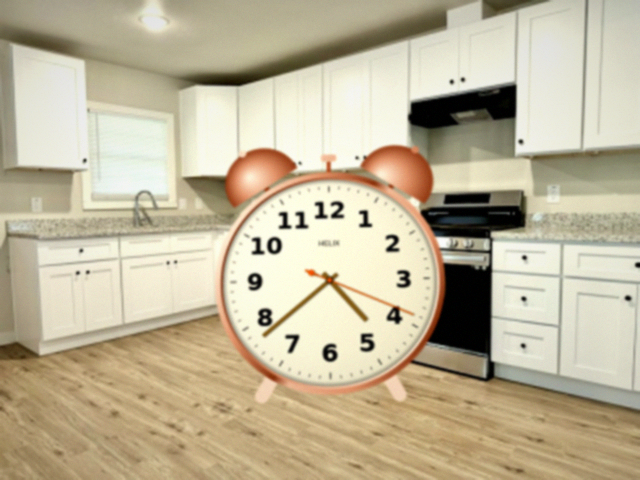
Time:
h=4 m=38 s=19
